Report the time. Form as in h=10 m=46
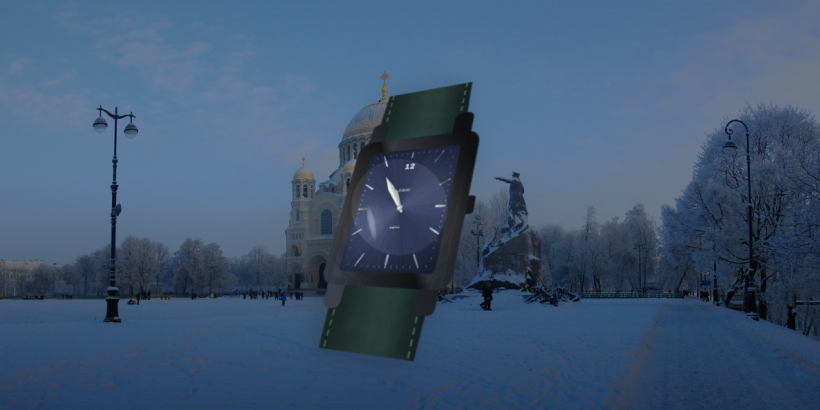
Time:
h=10 m=54
